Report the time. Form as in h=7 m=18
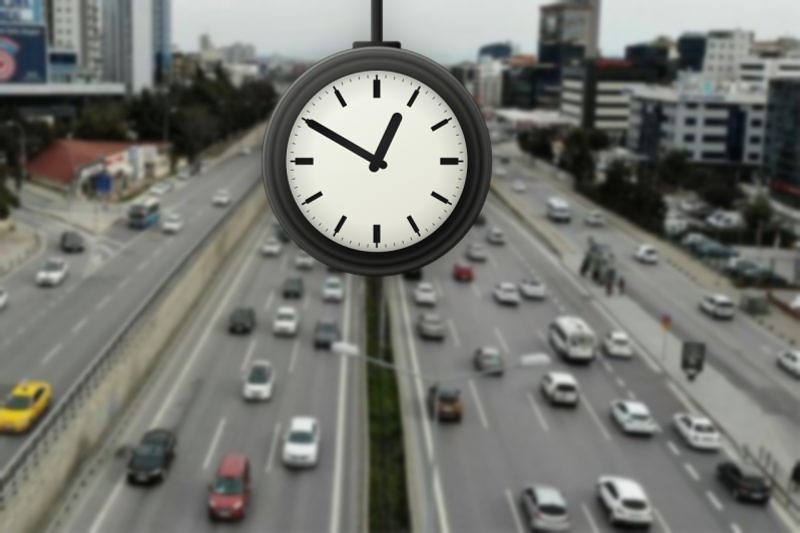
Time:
h=12 m=50
